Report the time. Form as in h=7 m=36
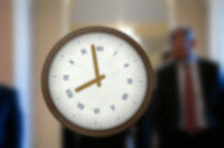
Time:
h=7 m=58
